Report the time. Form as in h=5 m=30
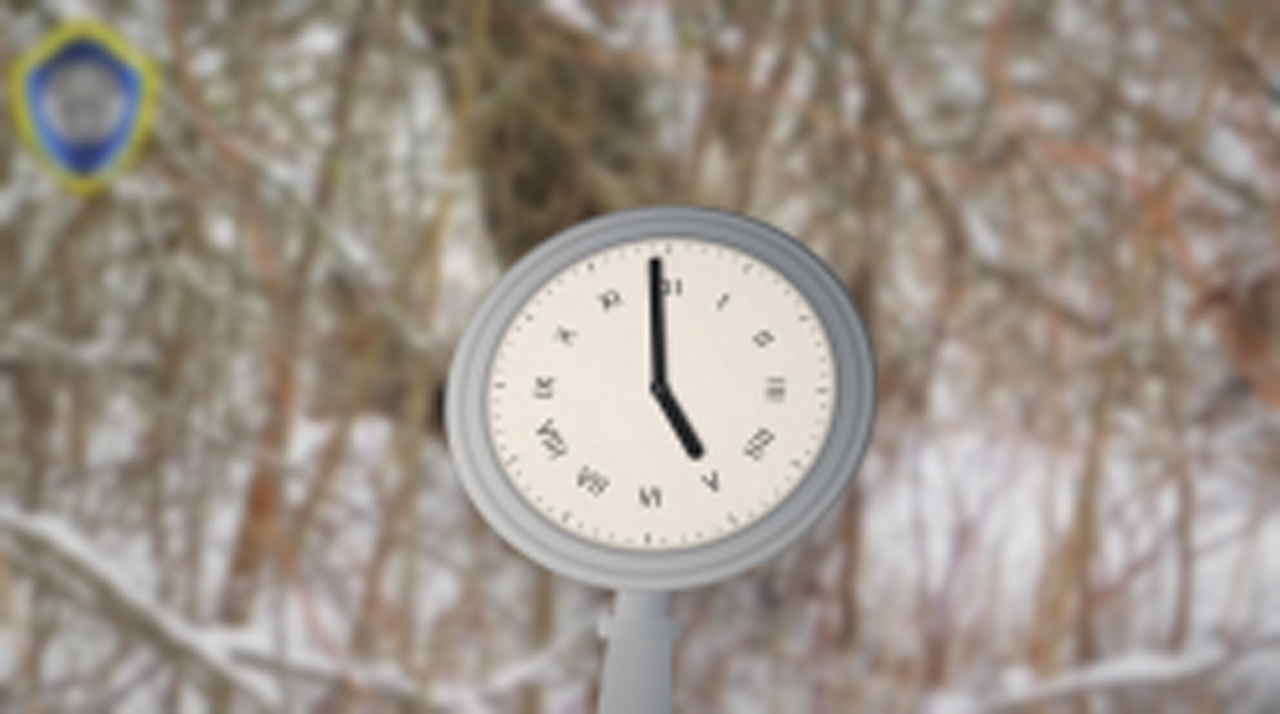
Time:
h=4 m=59
